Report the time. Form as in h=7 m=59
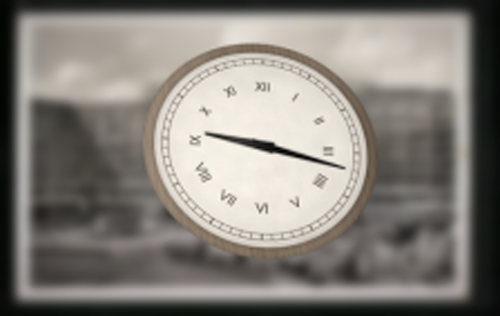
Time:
h=9 m=17
